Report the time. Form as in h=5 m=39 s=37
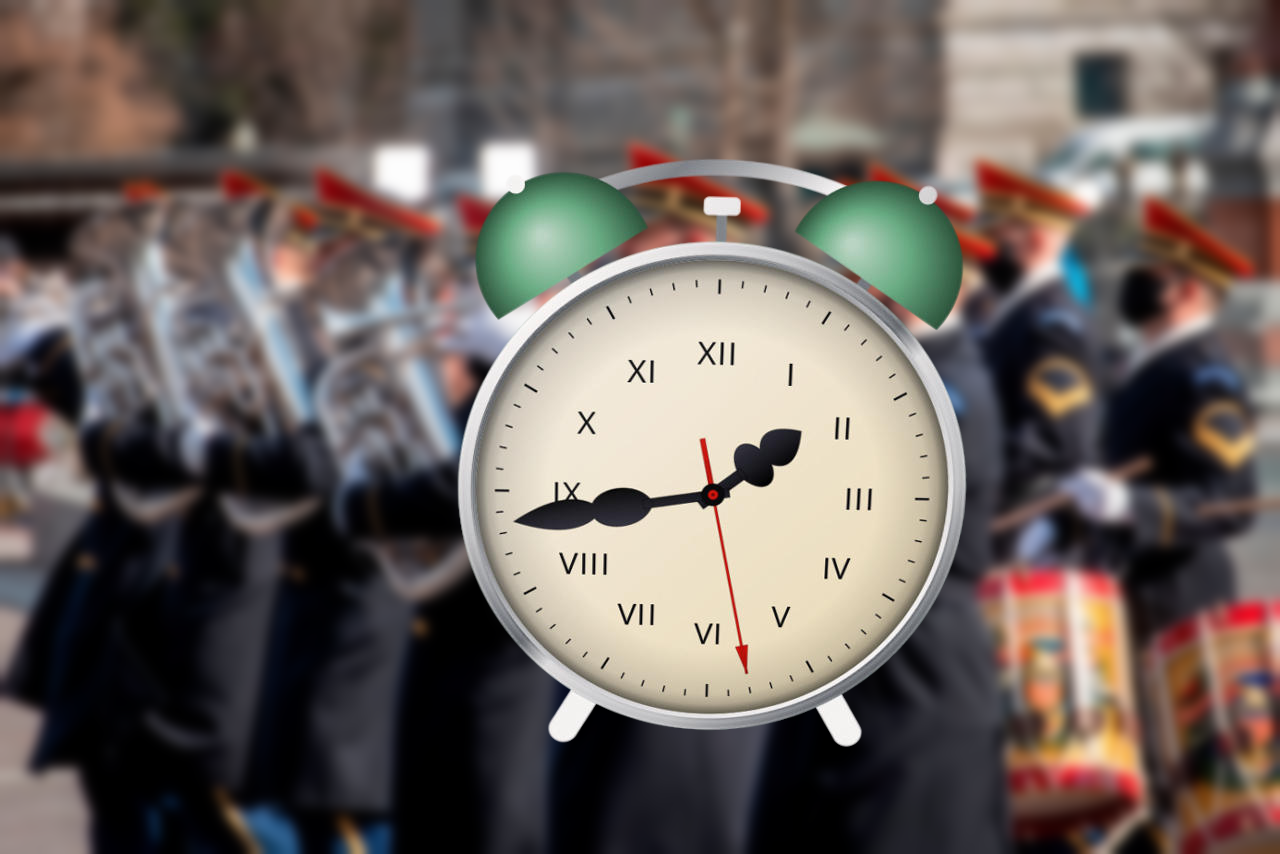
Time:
h=1 m=43 s=28
